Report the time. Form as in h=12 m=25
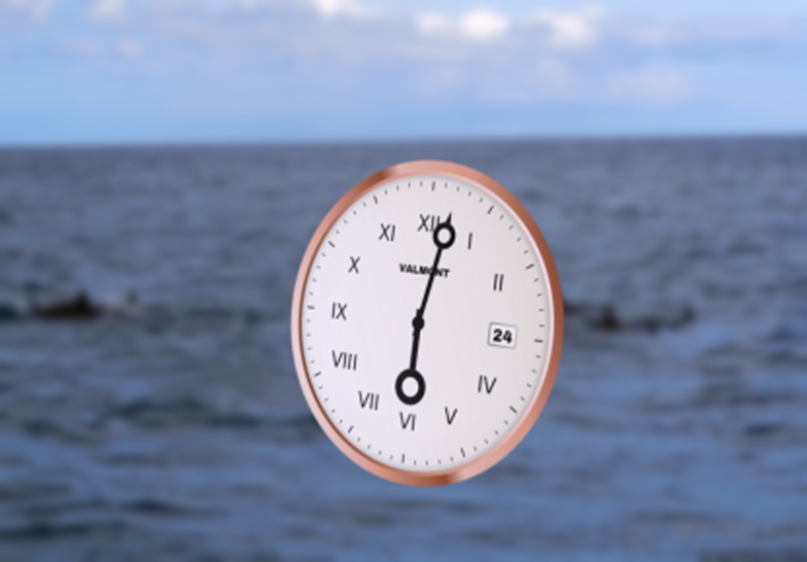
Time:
h=6 m=2
